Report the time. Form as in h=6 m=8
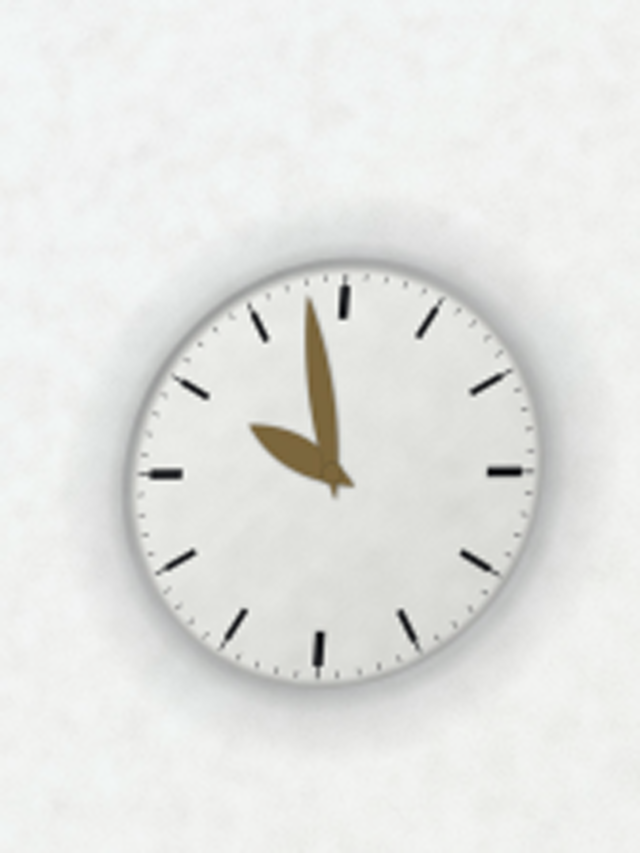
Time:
h=9 m=58
